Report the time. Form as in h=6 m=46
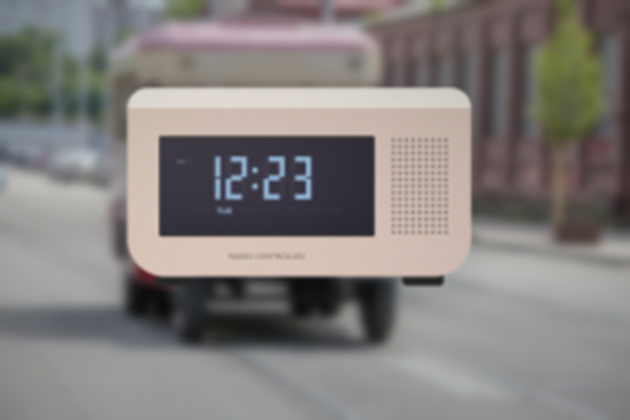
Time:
h=12 m=23
